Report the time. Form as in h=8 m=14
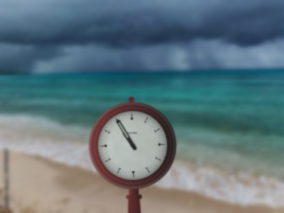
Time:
h=10 m=55
